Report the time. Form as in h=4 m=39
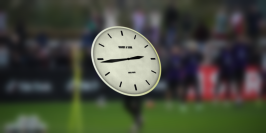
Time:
h=2 m=44
